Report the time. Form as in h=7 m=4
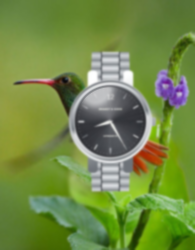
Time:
h=8 m=25
